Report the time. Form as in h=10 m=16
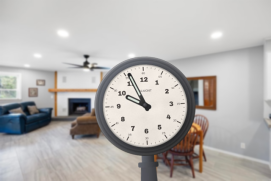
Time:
h=9 m=56
